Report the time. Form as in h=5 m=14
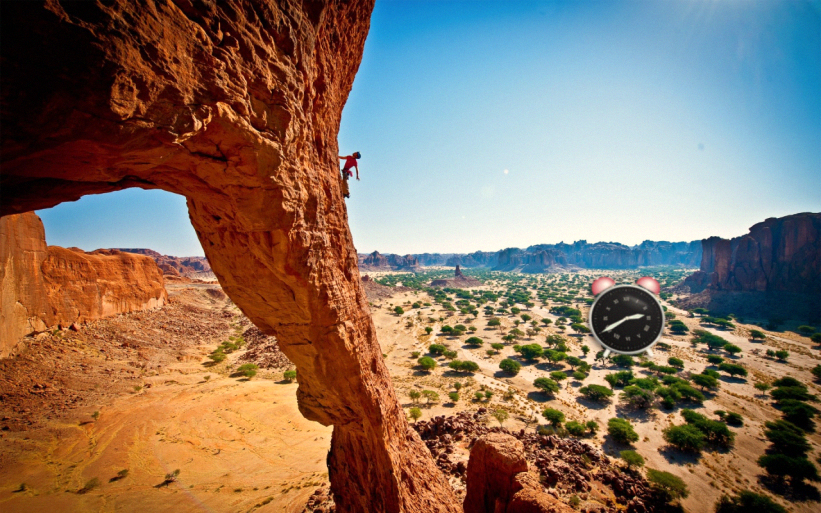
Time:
h=2 m=40
